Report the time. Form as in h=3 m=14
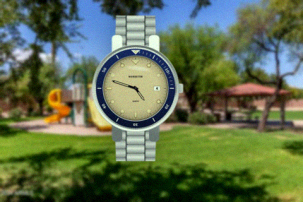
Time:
h=4 m=48
